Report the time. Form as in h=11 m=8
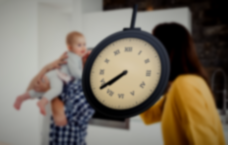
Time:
h=7 m=39
